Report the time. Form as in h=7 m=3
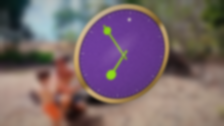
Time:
h=6 m=53
